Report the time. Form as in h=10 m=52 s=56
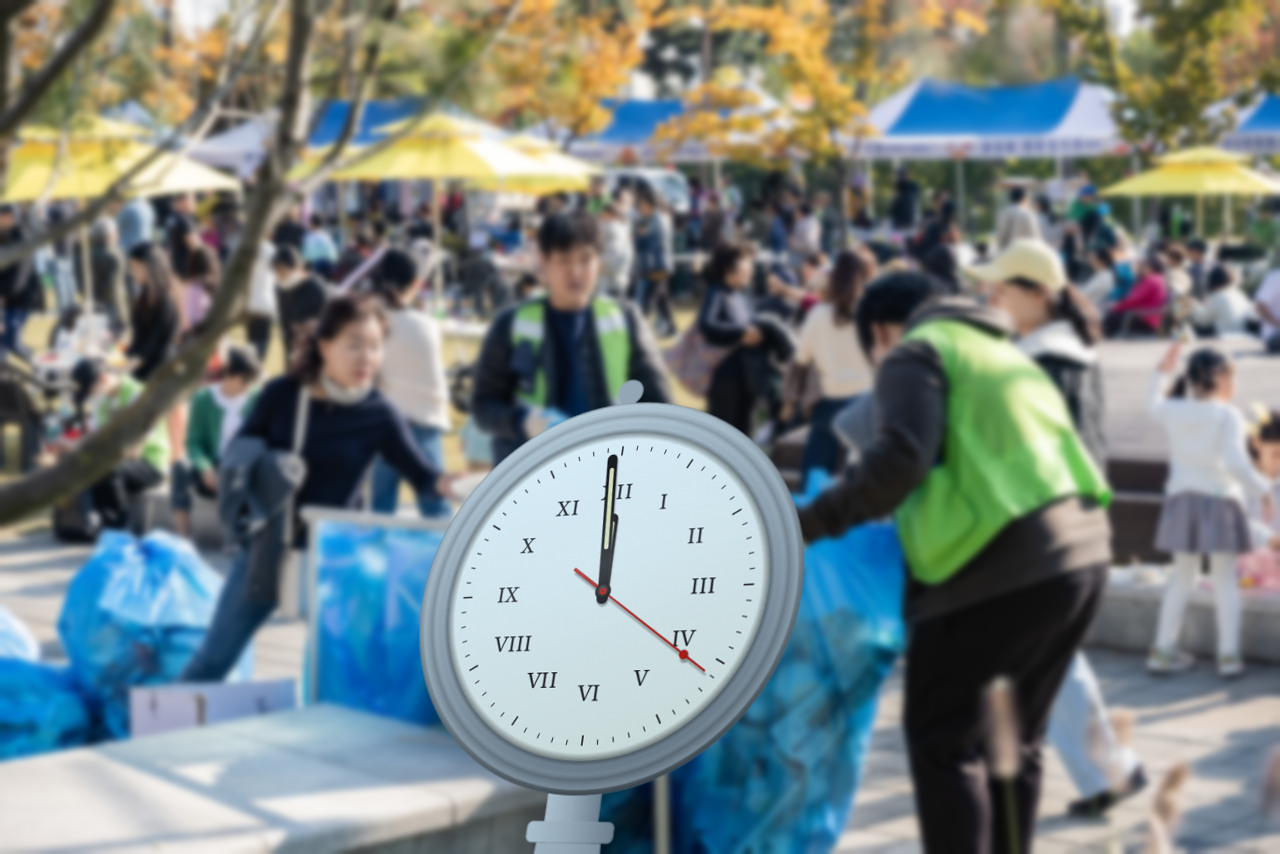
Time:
h=11 m=59 s=21
